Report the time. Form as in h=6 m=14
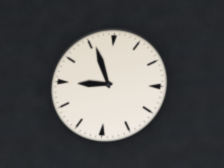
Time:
h=8 m=56
